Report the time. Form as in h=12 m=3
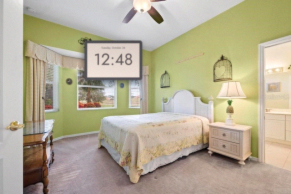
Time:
h=12 m=48
